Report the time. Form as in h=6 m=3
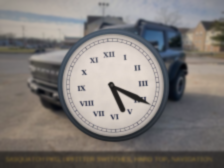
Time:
h=5 m=20
